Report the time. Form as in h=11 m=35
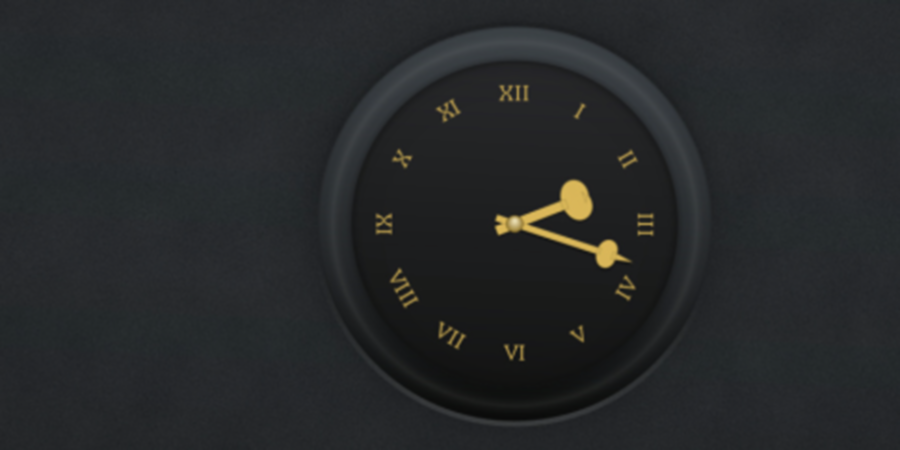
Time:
h=2 m=18
